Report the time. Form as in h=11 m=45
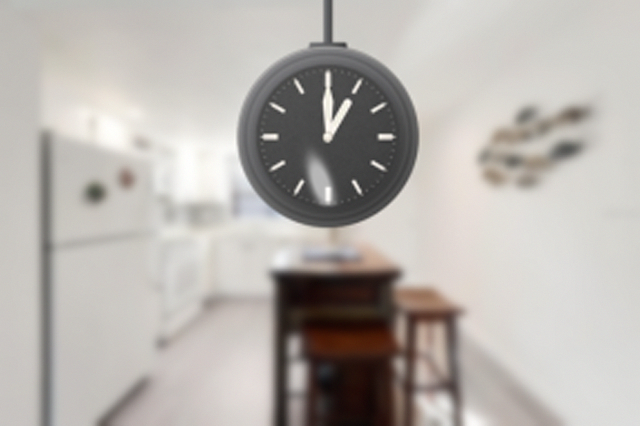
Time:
h=1 m=0
